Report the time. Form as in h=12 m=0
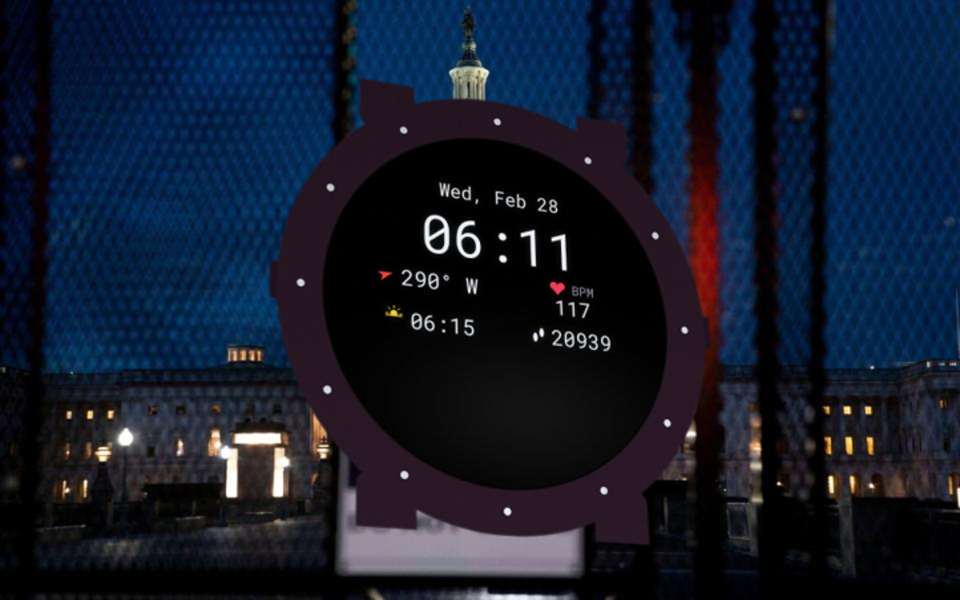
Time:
h=6 m=11
